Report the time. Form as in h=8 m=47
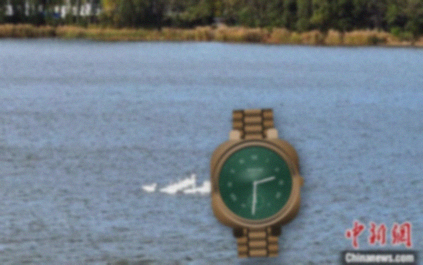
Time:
h=2 m=31
